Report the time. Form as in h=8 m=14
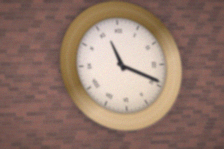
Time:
h=11 m=19
